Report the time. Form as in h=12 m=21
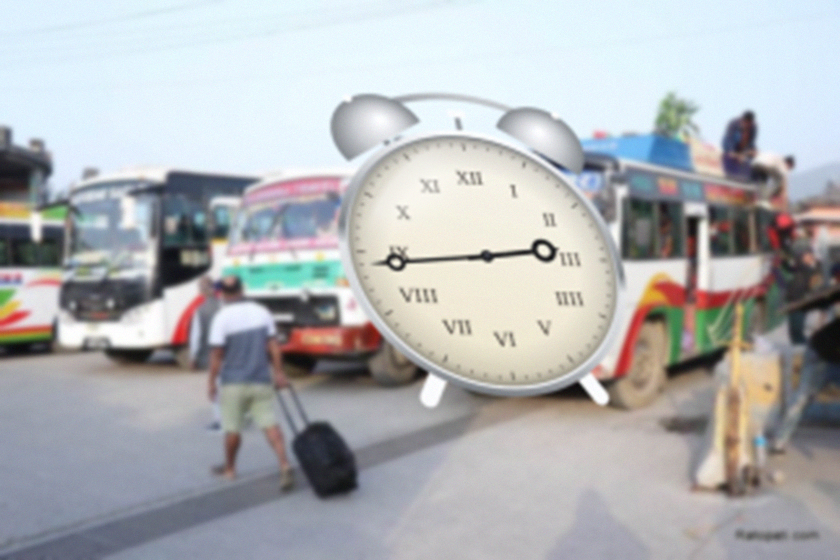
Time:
h=2 m=44
